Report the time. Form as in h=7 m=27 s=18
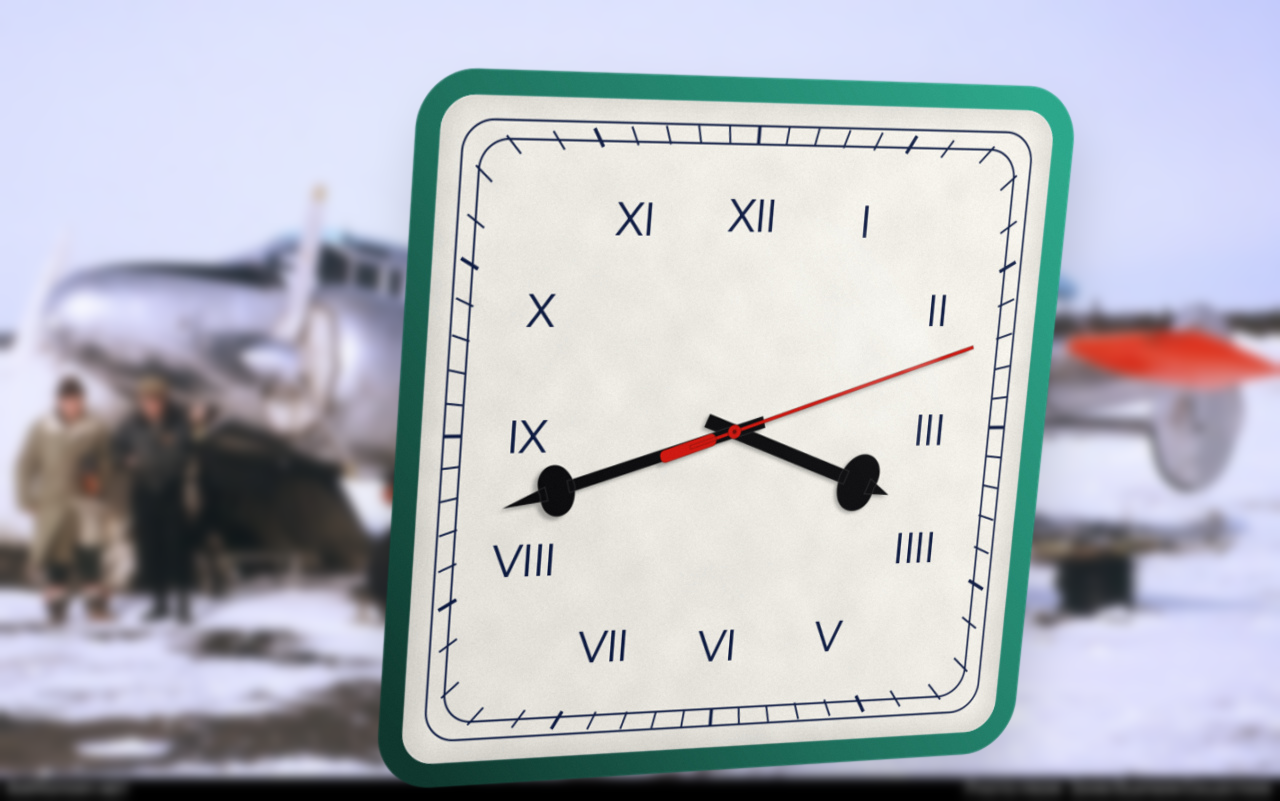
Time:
h=3 m=42 s=12
